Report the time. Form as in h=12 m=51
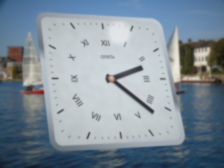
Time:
h=2 m=22
